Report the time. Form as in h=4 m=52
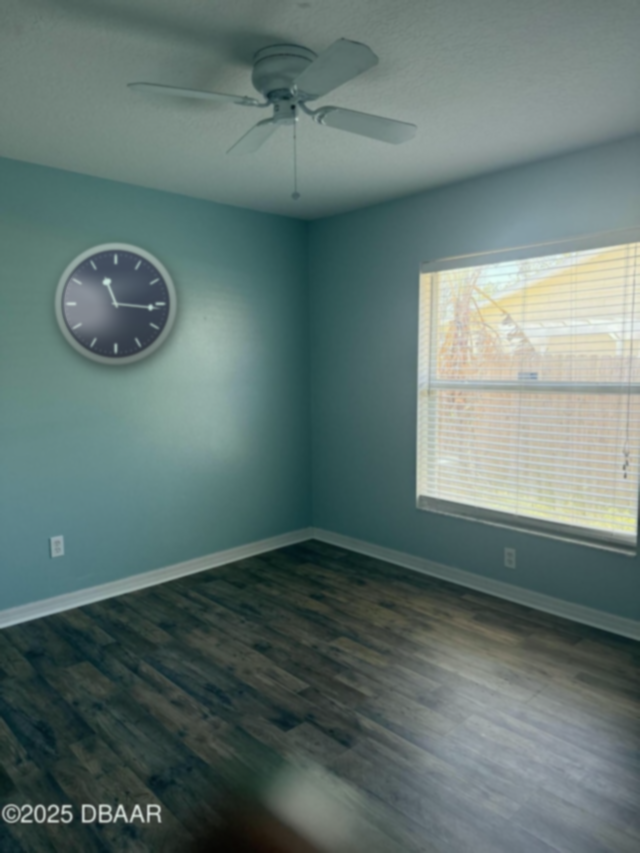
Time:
h=11 m=16
